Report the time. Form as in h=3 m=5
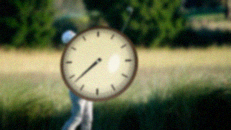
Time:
h=7 m=38
